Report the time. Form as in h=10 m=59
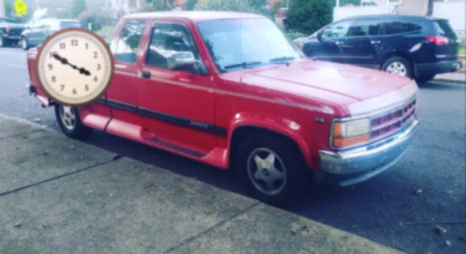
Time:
h=3 m=50
